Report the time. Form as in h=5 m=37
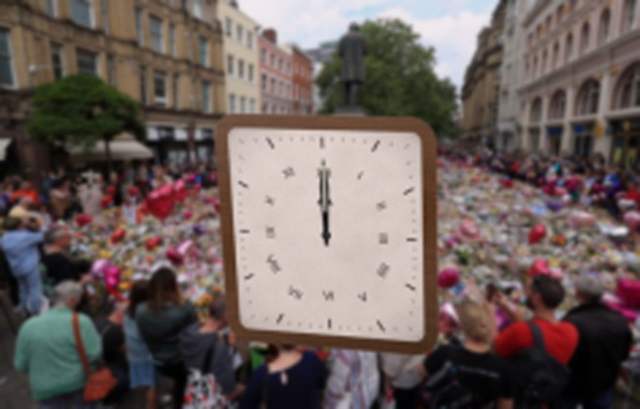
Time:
h=12 m=0
